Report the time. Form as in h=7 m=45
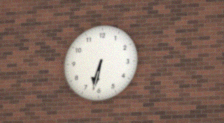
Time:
h=6 m=32
